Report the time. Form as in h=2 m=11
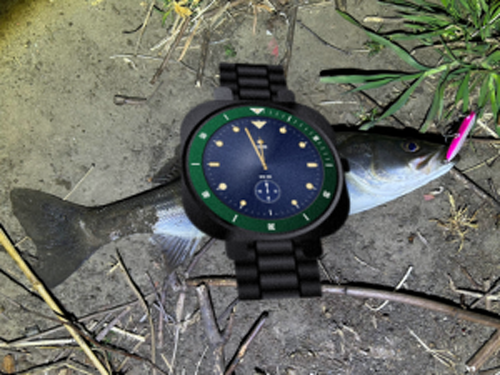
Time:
h=11 m=57
